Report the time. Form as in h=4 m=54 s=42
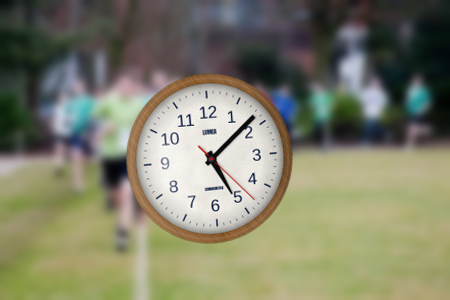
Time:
h=5 m=8 s=23
